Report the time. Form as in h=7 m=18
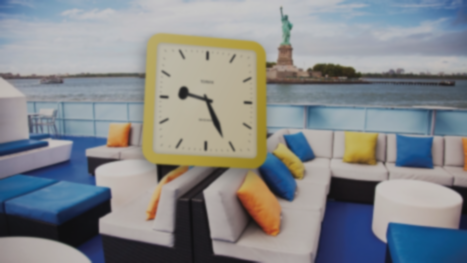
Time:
h=9 m=26
